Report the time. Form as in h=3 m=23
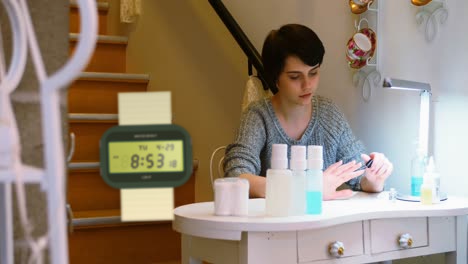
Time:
h=8 m=53
